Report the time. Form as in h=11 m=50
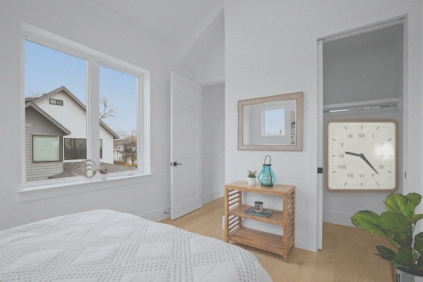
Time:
h=9 m=23
